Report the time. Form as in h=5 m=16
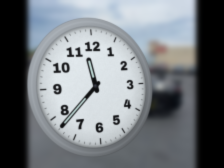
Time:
h=11 m=38
